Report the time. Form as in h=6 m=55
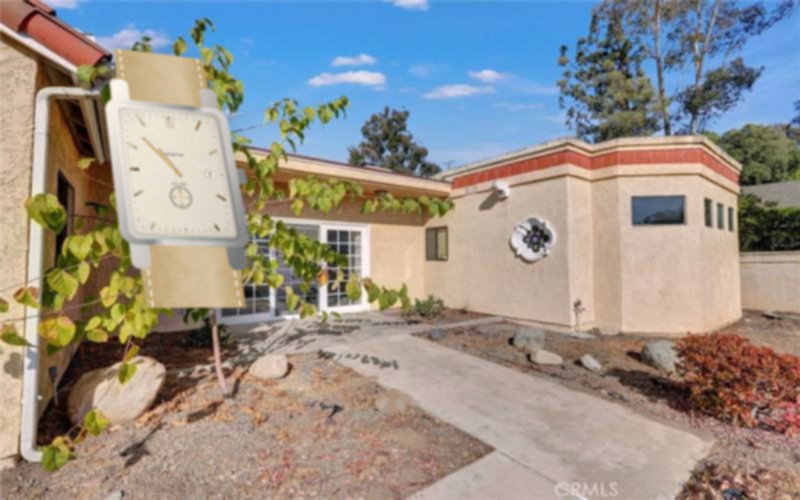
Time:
h=10 m=53
